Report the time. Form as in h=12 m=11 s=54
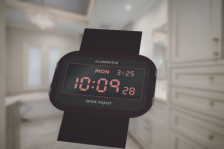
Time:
h=10 m=9 s=28
